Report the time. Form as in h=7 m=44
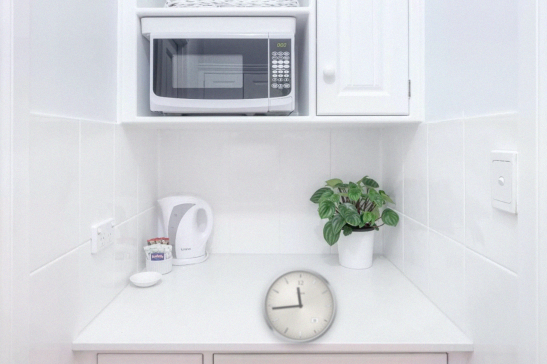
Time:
h=11 m=44
